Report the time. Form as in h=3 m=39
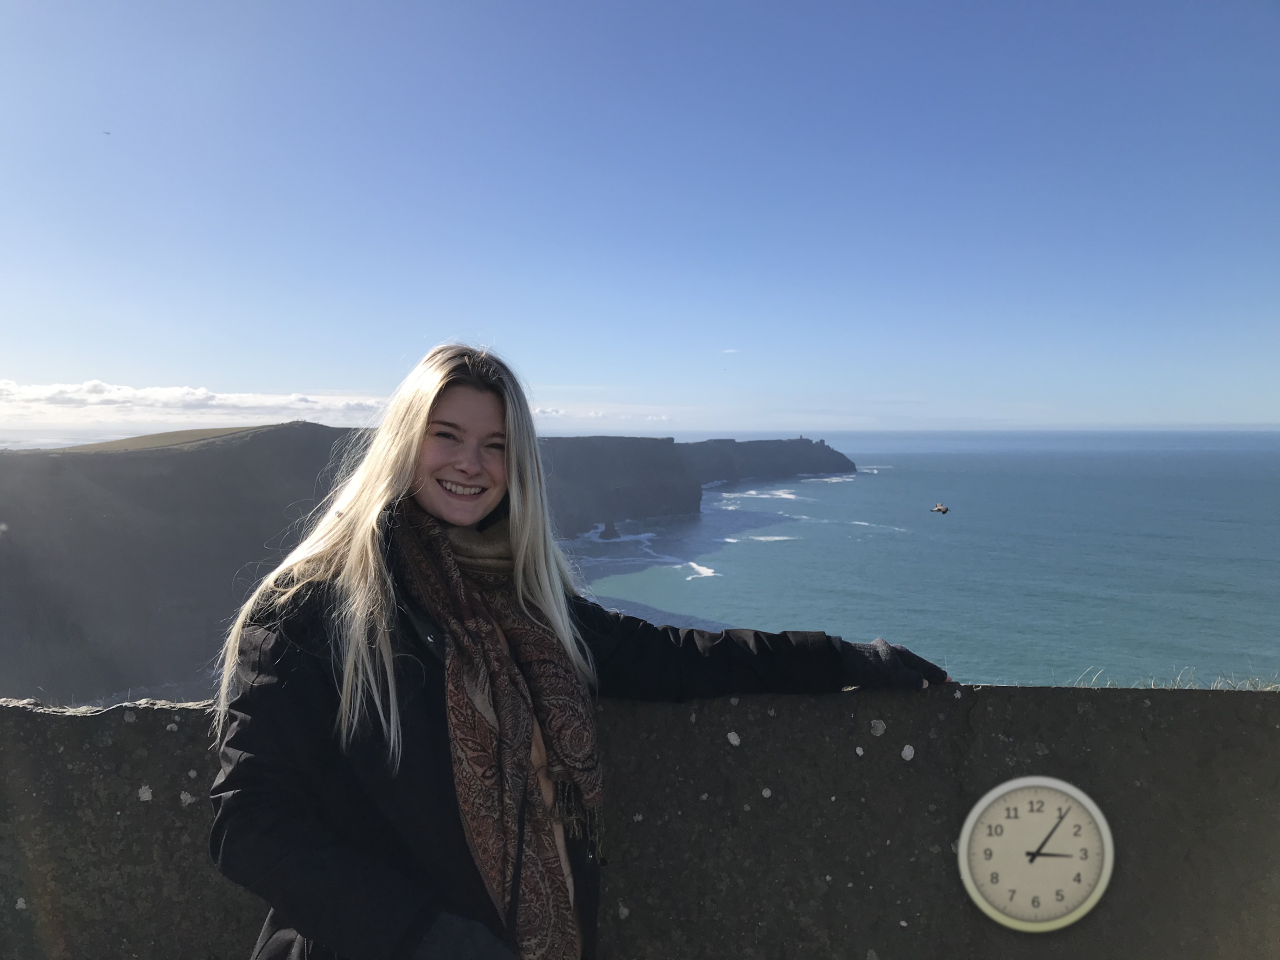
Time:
h=3 m=6
